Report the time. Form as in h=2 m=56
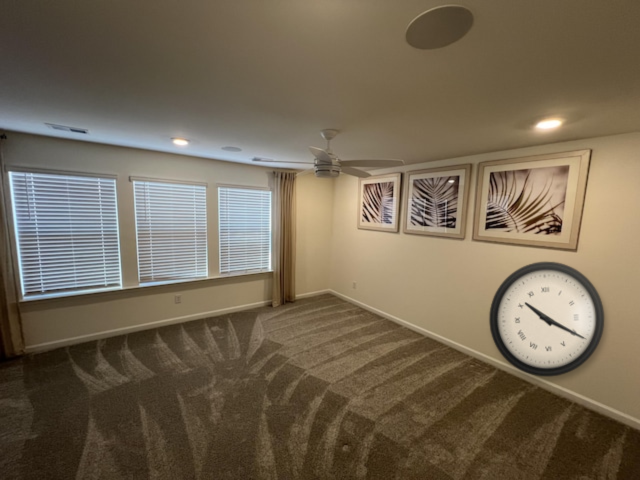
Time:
h=10 m=20
